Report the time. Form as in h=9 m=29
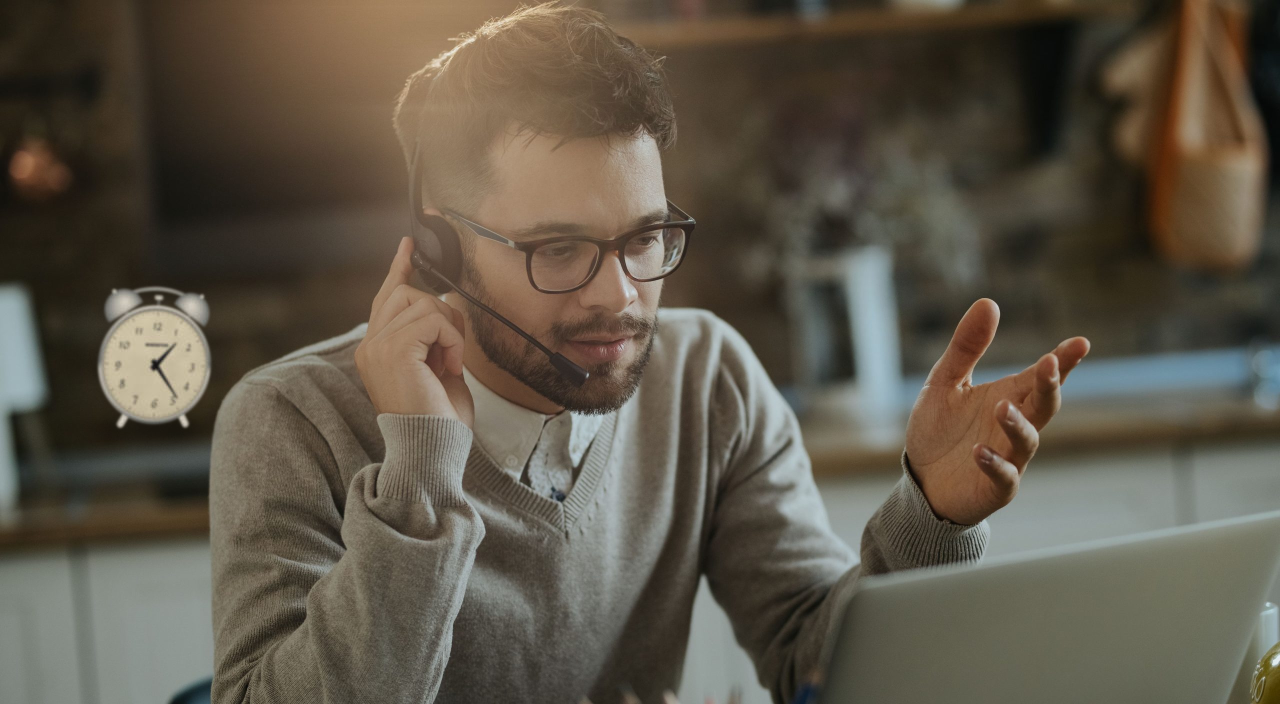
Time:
h=1 m=24
